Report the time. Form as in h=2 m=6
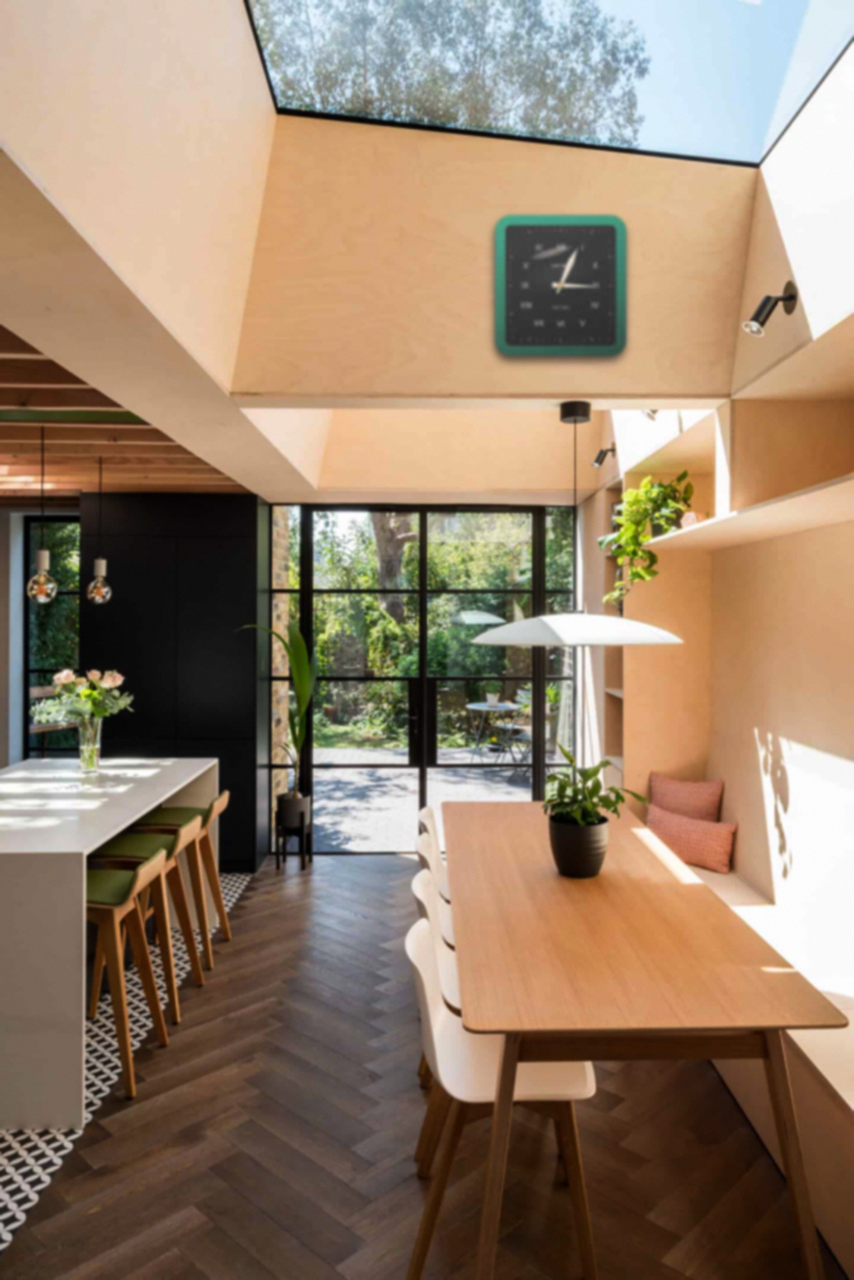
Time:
h=3 m=4
